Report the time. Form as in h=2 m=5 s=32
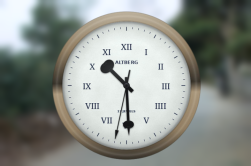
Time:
h=10 m=29 s=32
